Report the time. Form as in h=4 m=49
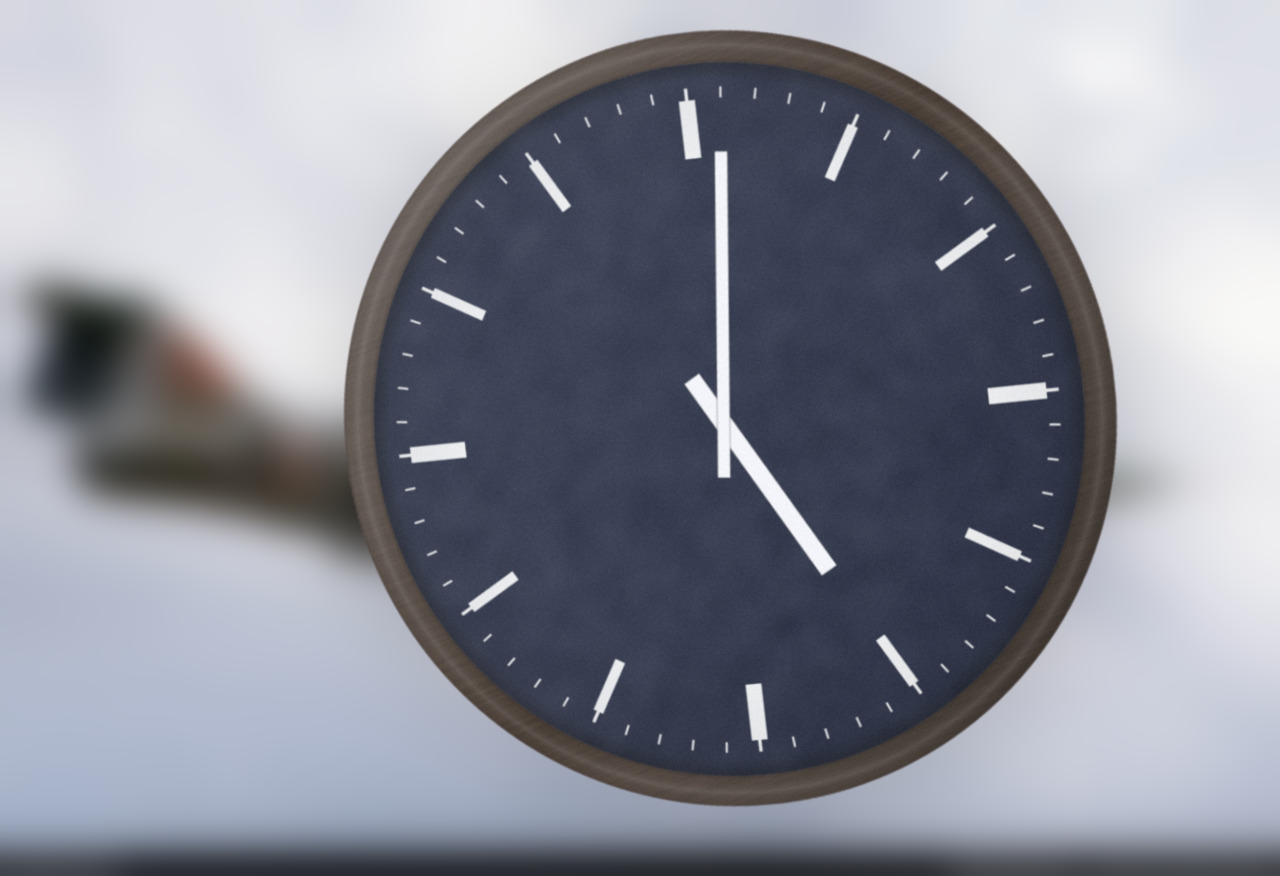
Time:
h=5 m=1
